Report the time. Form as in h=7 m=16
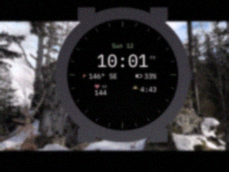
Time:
h=10 m=1
